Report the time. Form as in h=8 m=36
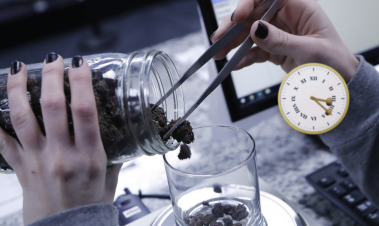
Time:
h=3 m=22
